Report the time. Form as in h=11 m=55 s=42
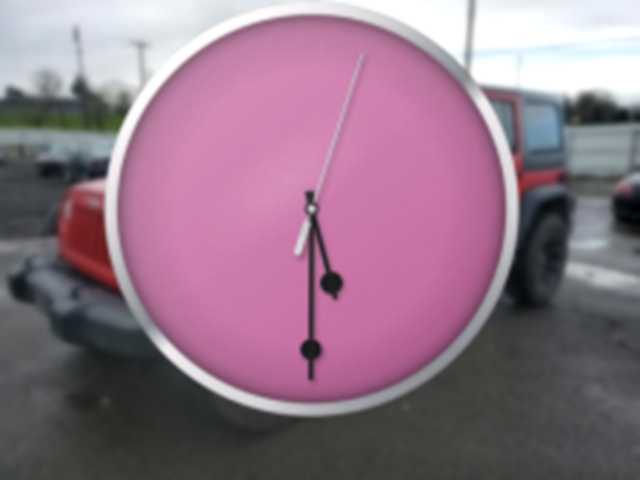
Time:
h=5 m=30 s=3
